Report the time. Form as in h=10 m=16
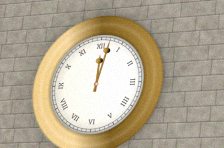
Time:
h=12 m=2
